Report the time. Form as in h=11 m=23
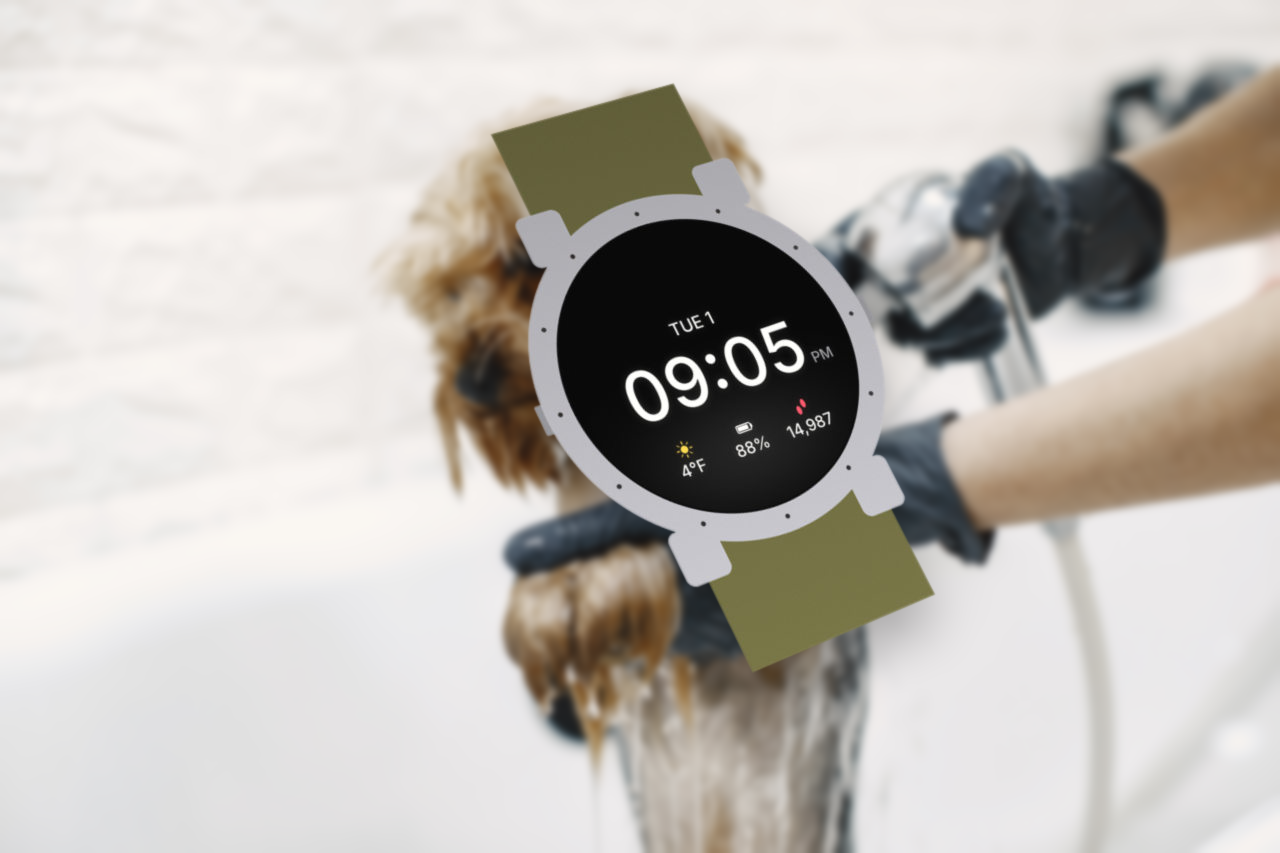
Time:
h=9 m=5
